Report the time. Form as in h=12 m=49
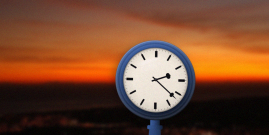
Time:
h=2 m=22
